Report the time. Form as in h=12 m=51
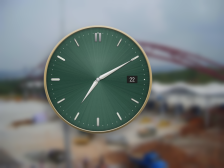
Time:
h=7 m=10
